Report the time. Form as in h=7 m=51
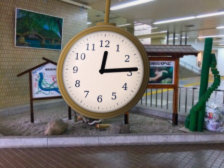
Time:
h=12 m=14
